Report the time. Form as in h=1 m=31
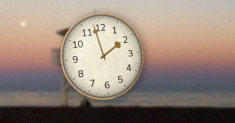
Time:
h=1 m=58
